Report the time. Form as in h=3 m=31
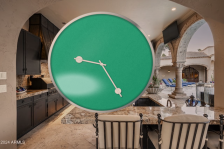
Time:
h=9 m=25
